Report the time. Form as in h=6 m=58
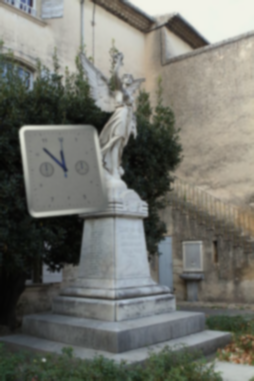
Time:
h=11 m=53
